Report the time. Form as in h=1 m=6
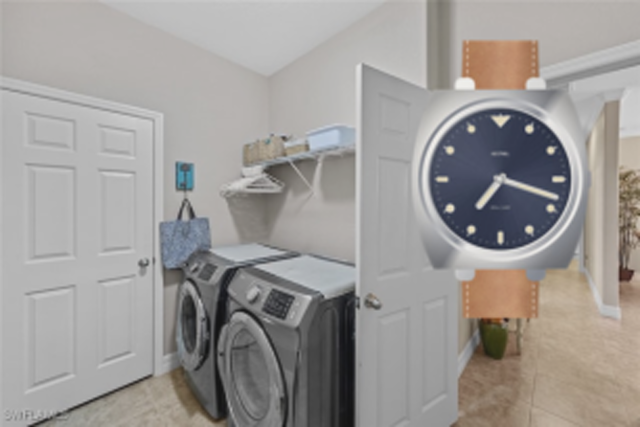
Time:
h=7 m=18
